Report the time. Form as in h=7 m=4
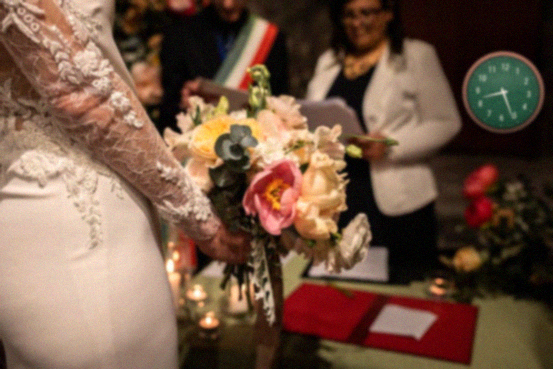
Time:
h=8 m=26
